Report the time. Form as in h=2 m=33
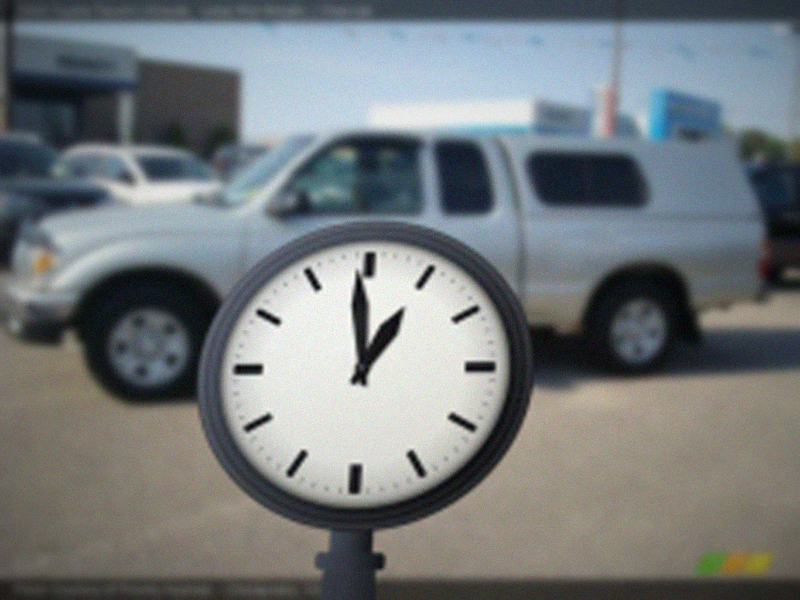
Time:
h=12 m=59
